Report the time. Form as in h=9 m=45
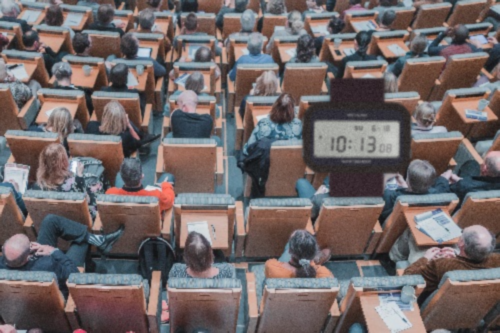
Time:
h=10 m=13
